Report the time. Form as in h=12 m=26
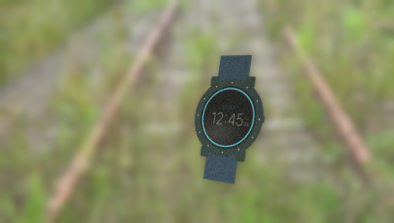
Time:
h=12 m=45
